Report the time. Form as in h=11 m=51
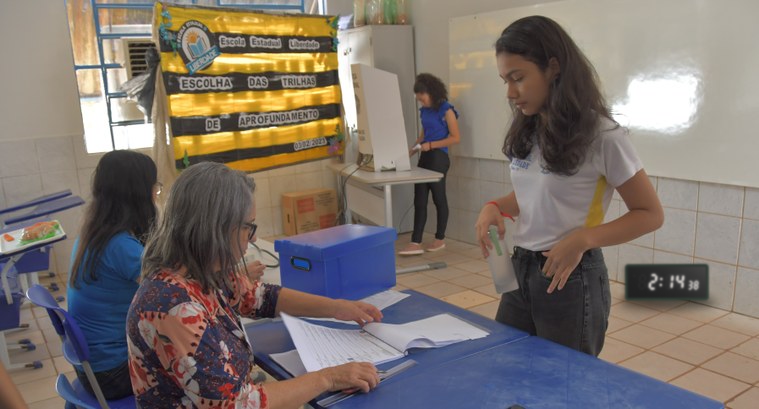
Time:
h=2 m=14
